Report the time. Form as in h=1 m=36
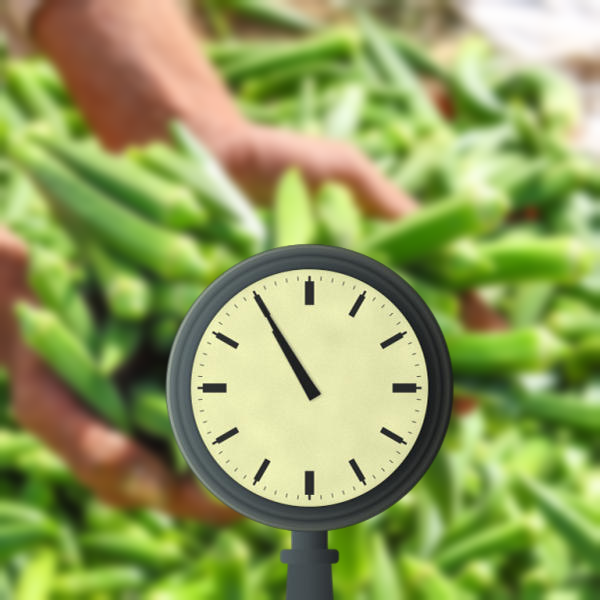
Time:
h=10 m=55
